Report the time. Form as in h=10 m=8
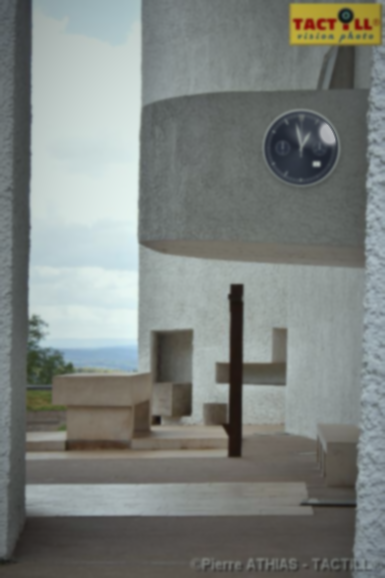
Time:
h=12 m=58
